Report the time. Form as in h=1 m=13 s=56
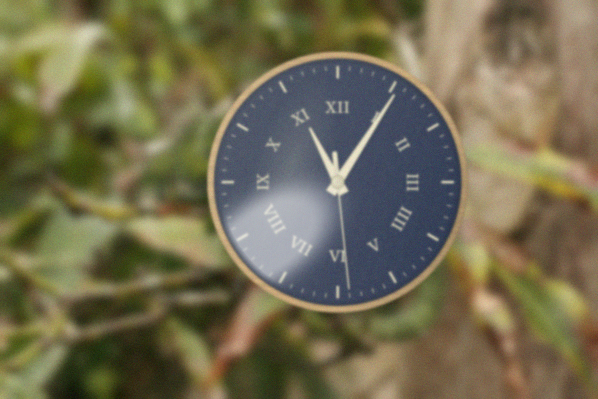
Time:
h=11 m=5 s=29
